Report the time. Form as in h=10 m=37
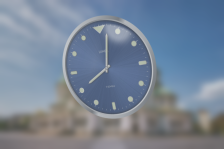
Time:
h=8 m=2
